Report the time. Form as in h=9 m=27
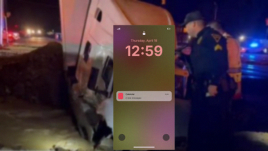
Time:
h=12 m=59
